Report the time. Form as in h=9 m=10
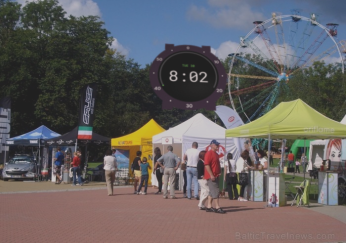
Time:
h=8 m=2
